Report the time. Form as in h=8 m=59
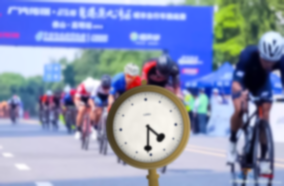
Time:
h=4 m=31
